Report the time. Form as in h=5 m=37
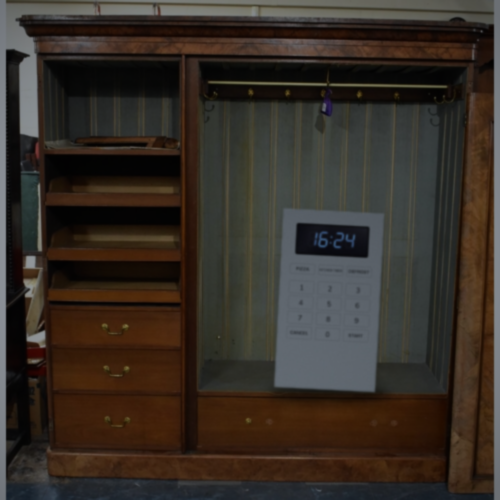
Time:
h=16 m=24
